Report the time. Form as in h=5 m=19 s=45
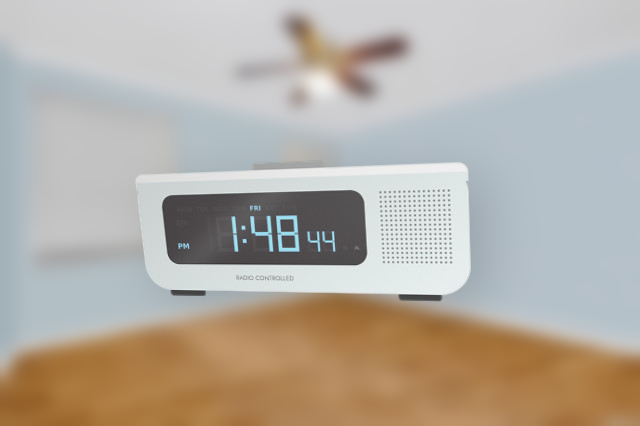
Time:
h=1 m=48 s=44
